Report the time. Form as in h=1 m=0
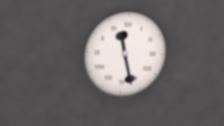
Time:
h=11 m=27
